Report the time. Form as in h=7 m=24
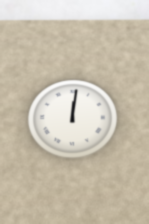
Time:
h=12 m=1
